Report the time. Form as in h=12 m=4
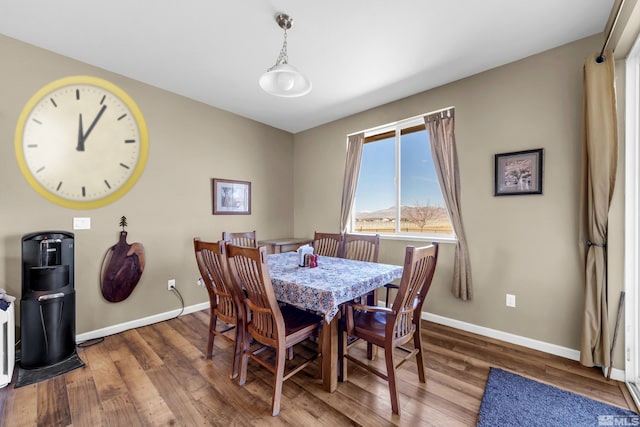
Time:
h=12 m=6
